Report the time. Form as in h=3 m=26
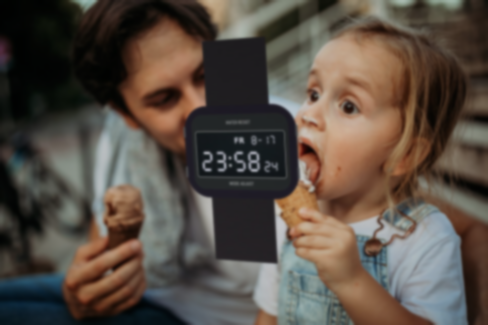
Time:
h=23 m=58
